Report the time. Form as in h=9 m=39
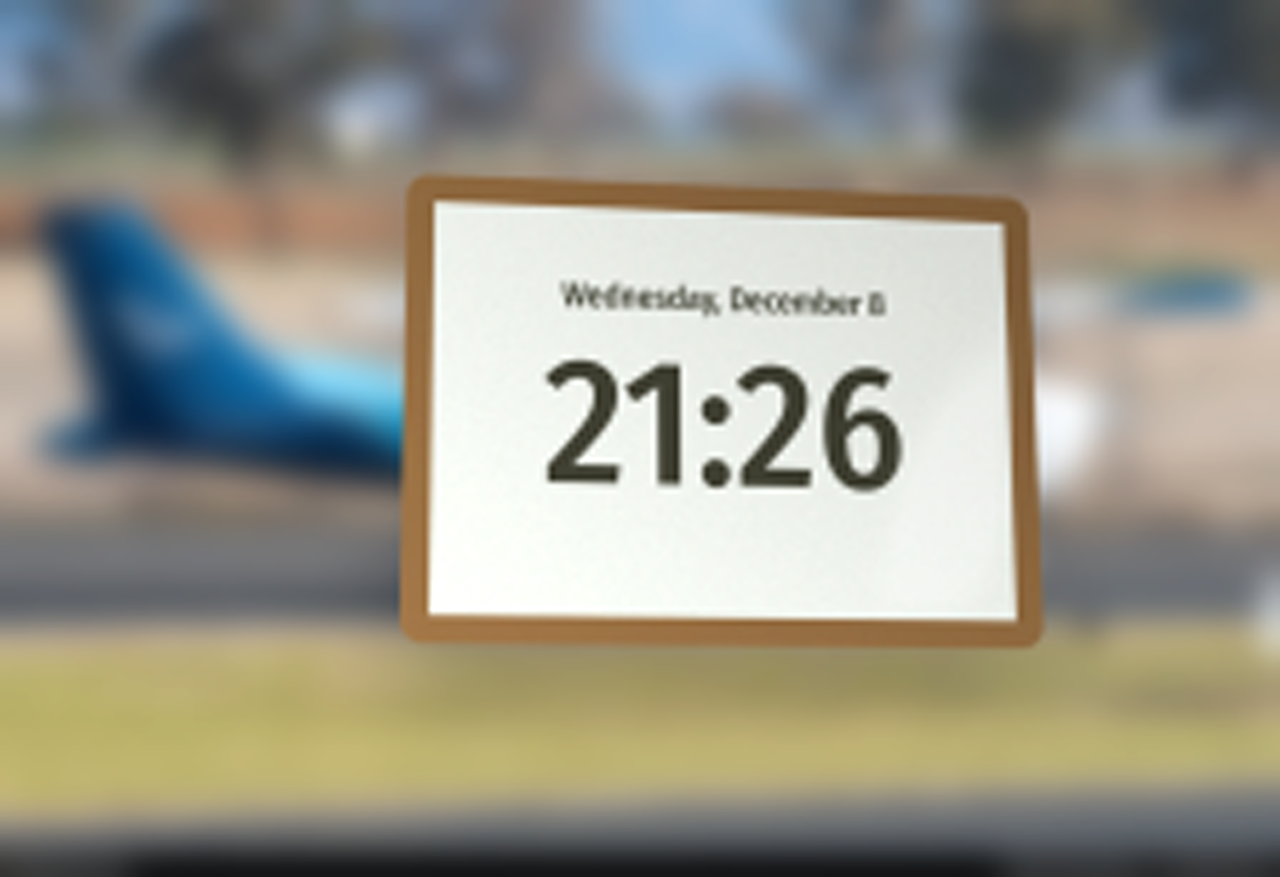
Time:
h=21 m=26
